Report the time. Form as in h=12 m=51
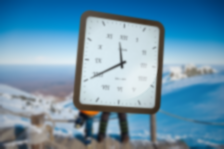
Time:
h=11 m=40
